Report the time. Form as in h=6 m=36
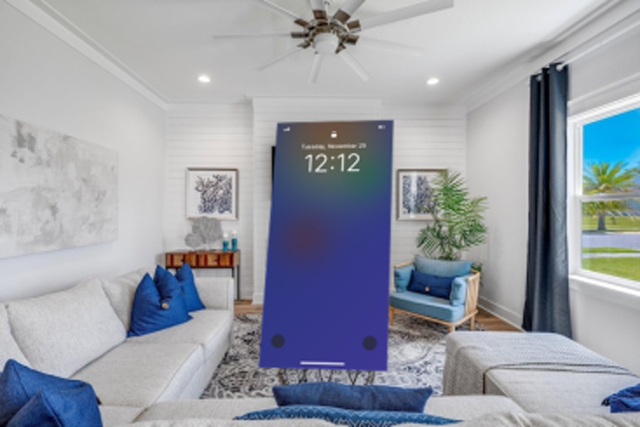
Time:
h=12 m=12
